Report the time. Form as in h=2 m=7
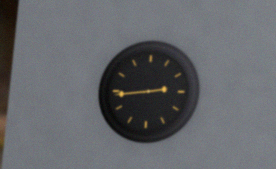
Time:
h=2 m=44
